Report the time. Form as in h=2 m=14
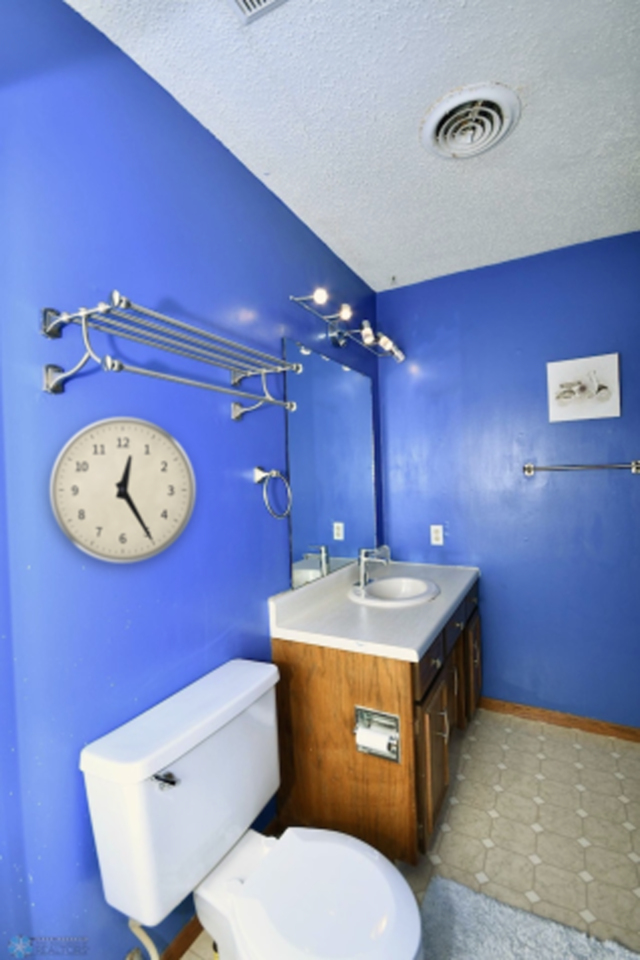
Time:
h=12 m=25
